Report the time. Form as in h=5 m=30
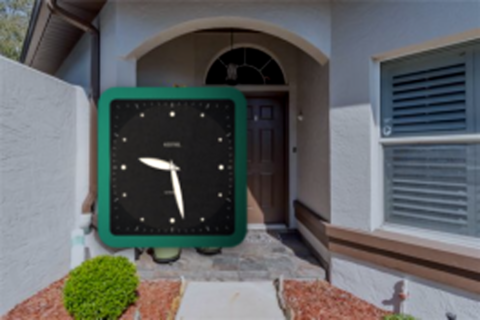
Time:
h=9 m=28
